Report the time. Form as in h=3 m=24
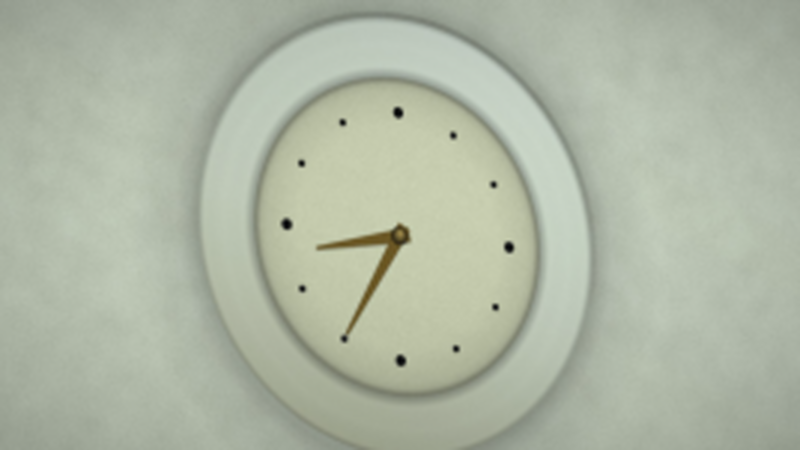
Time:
h=8 m=35
